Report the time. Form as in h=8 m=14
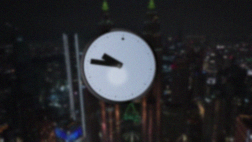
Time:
h=9 m=45
